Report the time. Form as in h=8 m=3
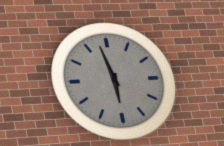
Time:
h=5 m=58
